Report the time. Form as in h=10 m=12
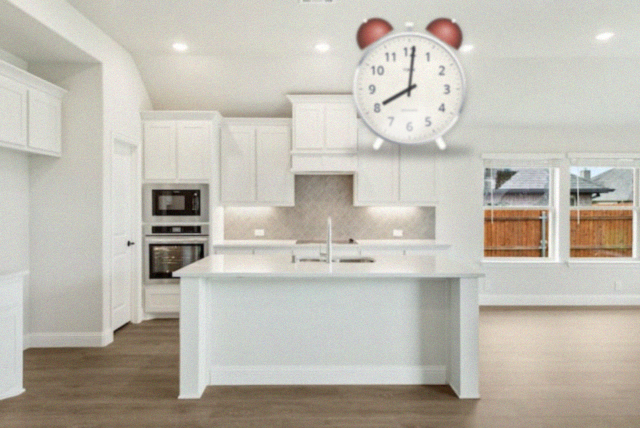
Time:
h=8 m=1
